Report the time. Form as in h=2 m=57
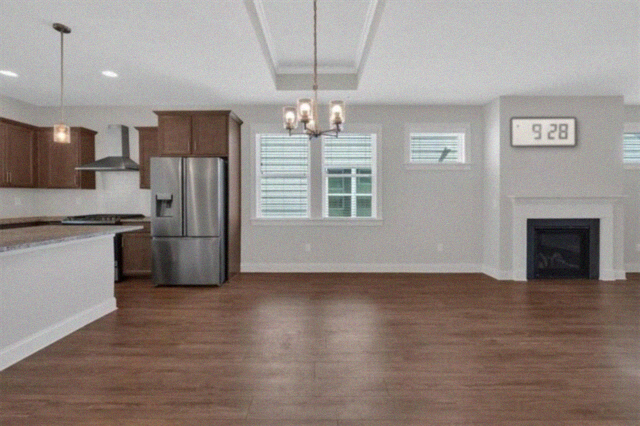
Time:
h=9 m=28
